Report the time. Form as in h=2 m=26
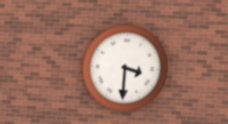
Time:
h=3 m=30
